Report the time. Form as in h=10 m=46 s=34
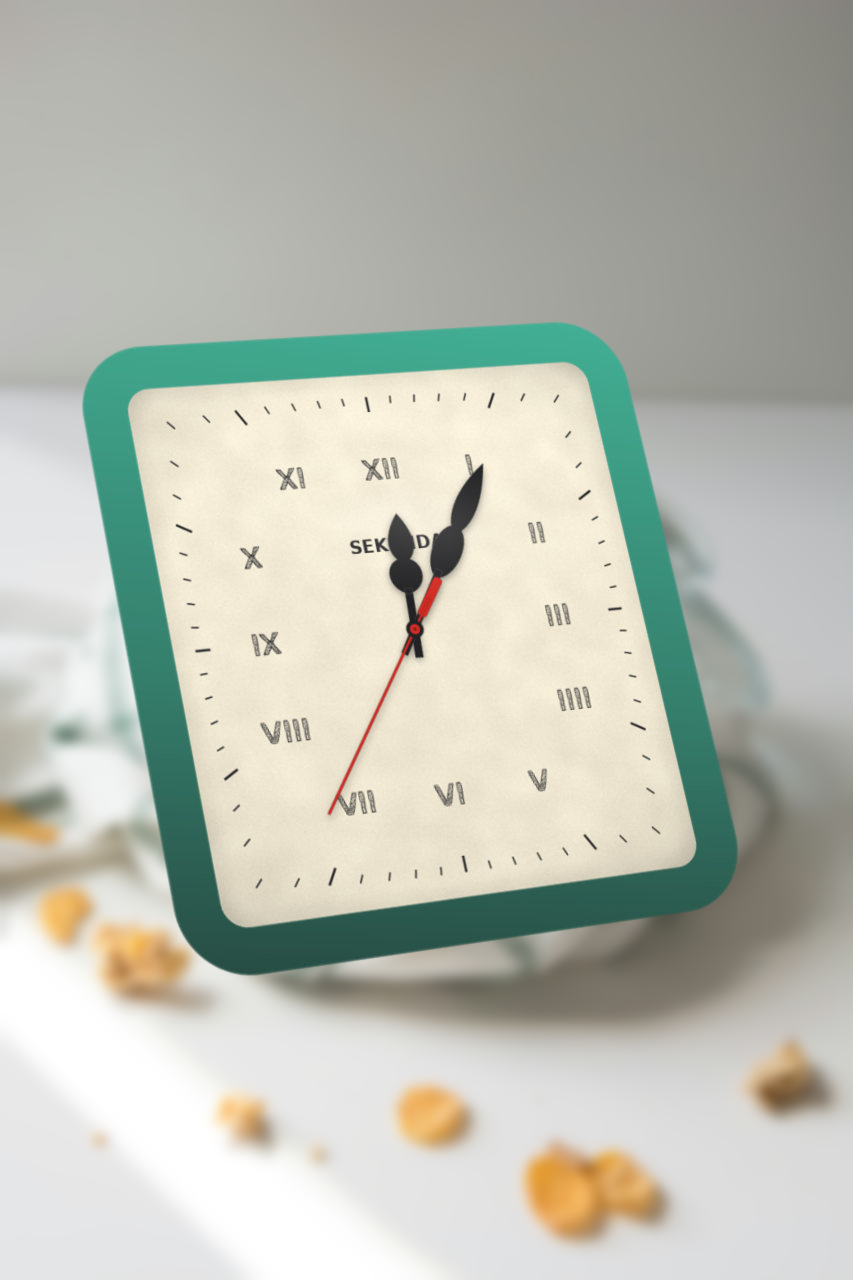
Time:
h=12 m=5 s=36
